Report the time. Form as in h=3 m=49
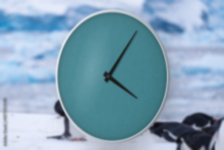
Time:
h=4 m=6
